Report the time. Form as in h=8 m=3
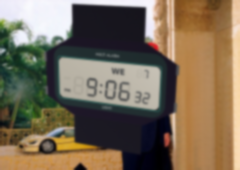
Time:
h=9 m=6
